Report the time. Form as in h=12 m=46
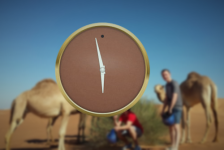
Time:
h=5 m=58
